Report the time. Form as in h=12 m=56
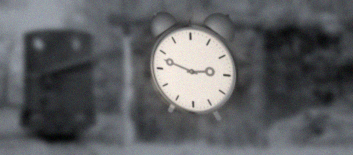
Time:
h=2 m=48
